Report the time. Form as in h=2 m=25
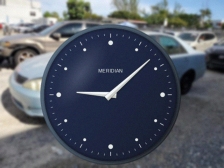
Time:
h=9 m=8
